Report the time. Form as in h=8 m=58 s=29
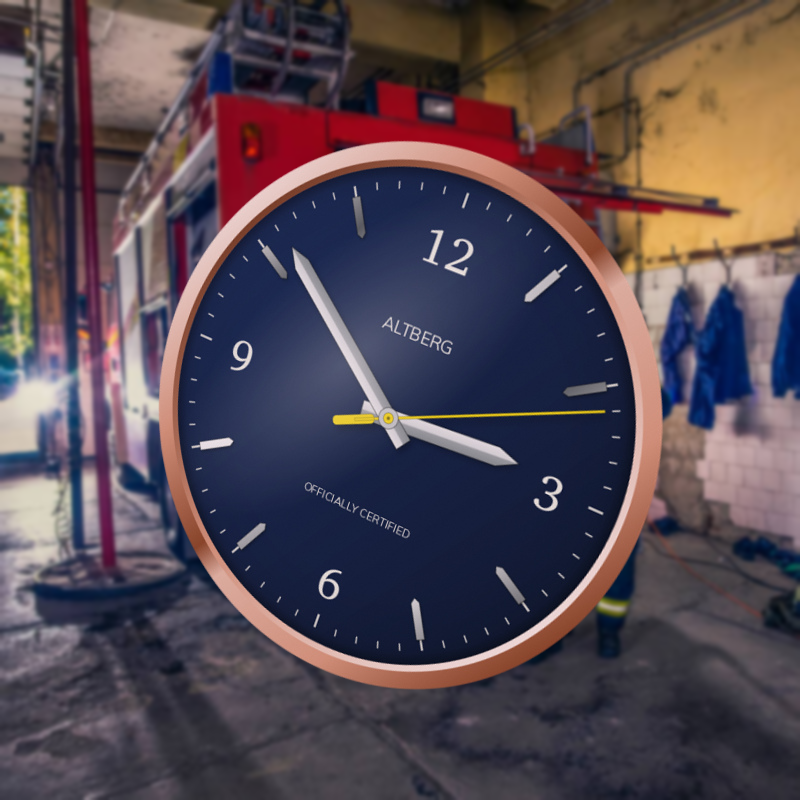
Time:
h=2 m=51 s=11
